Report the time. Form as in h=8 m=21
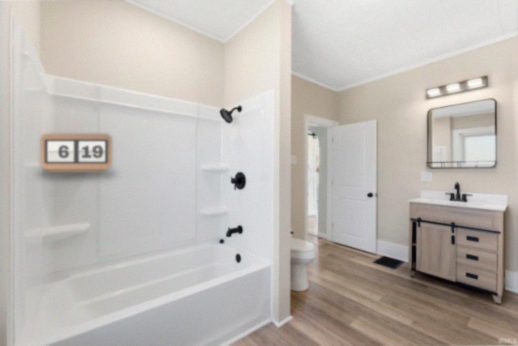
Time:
h=6 m=19
